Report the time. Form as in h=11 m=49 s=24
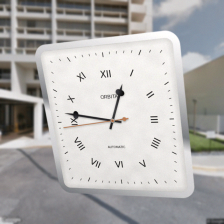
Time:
h=12 m=46 s=44
